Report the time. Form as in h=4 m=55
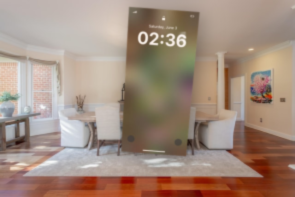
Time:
h=2 m=36
